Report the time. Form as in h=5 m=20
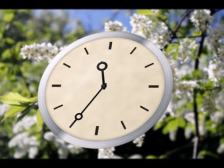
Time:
h=11 m=35
